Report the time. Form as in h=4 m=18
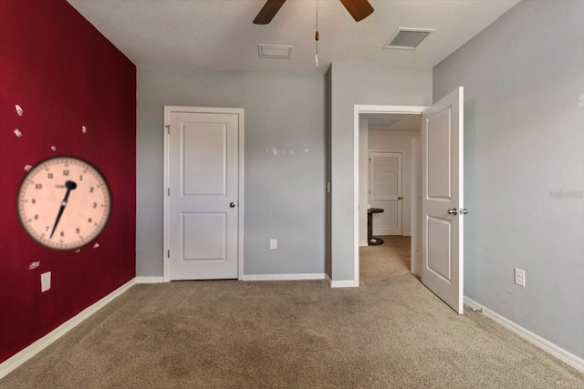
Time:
h=12 m=33
